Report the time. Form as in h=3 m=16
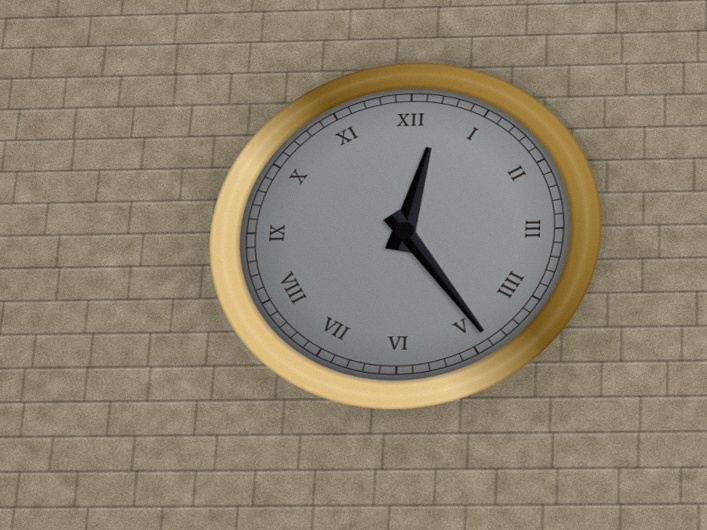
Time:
h=12 m=24
